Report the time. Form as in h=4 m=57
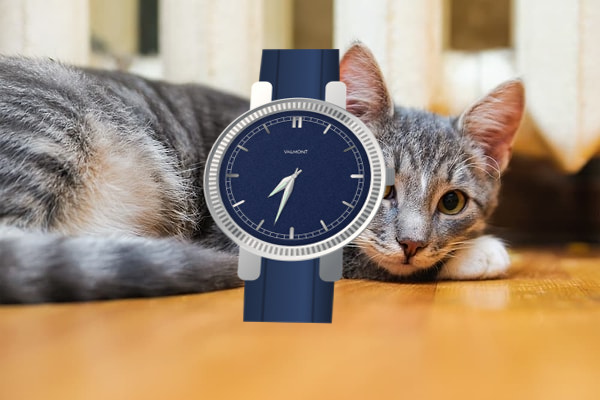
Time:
h=7 m=33
